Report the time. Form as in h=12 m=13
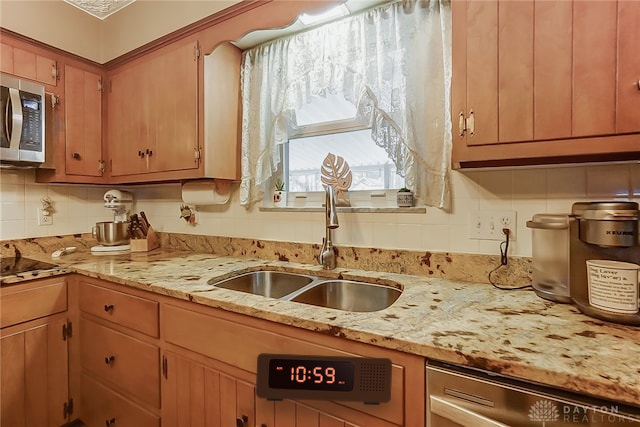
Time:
h=10 m=59
